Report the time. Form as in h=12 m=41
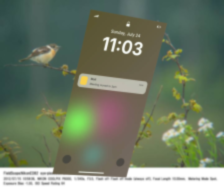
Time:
h=11 m=3
